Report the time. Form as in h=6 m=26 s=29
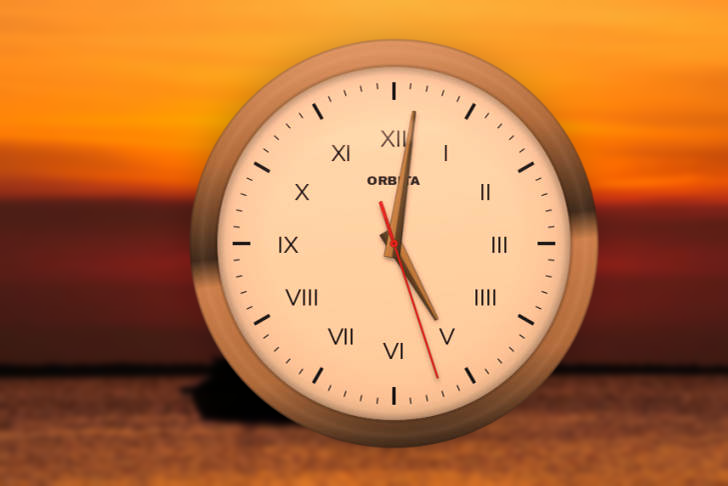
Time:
h=5 m=1 s=27
